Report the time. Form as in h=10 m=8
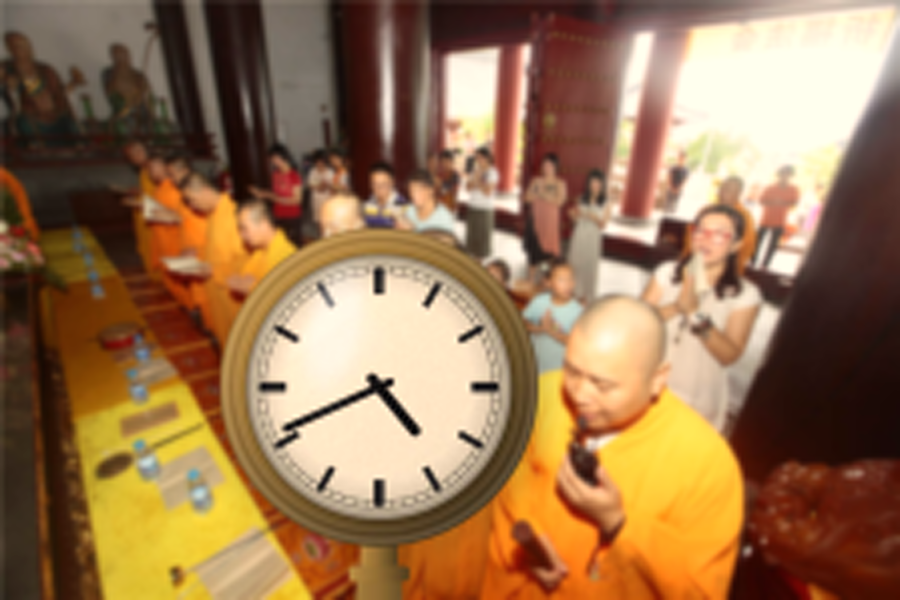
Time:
h=4 m=41
